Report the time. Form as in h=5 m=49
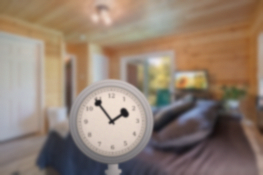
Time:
h=1 m=54
